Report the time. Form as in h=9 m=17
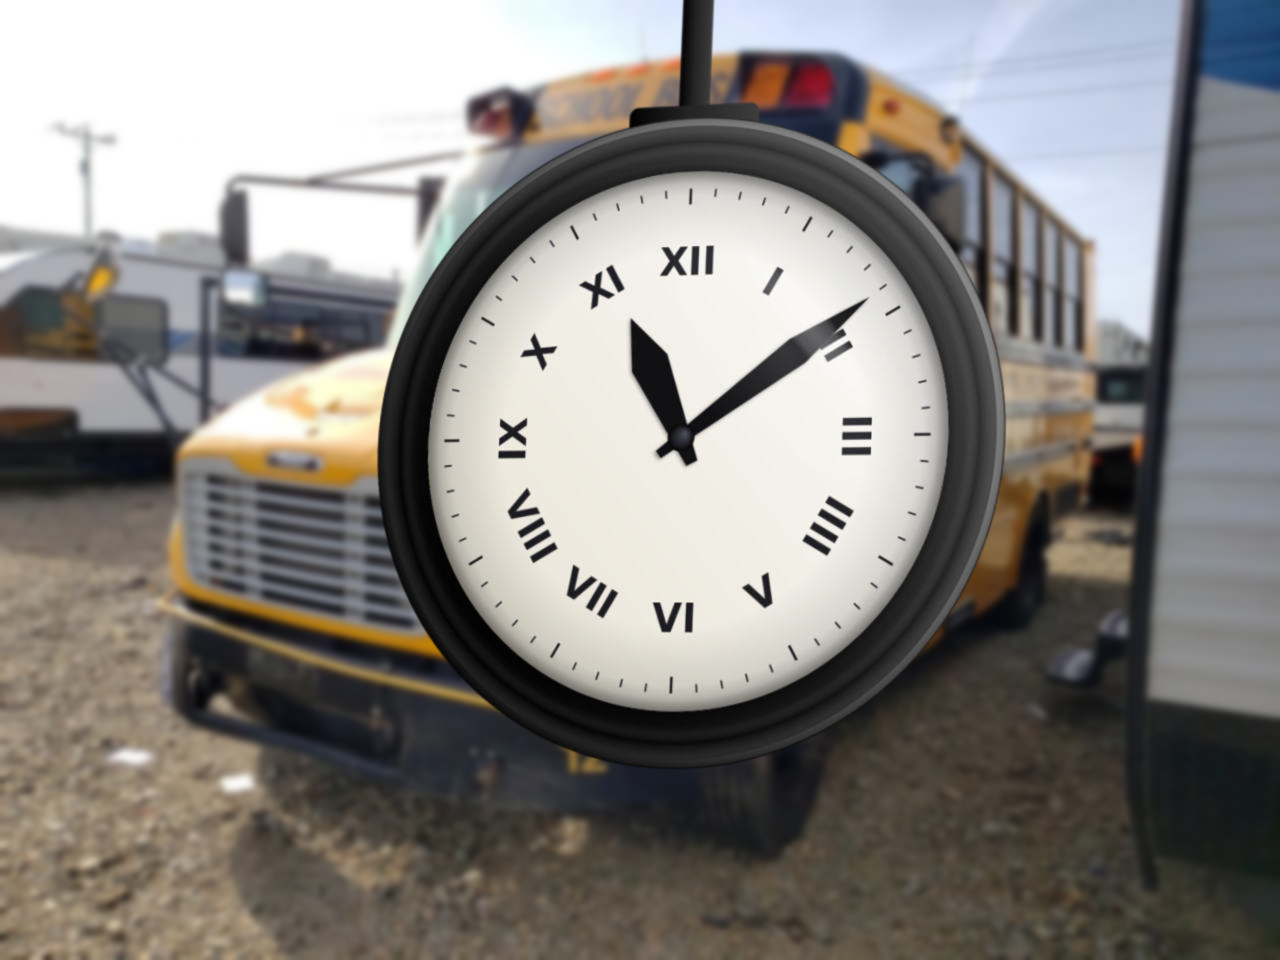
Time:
h=11 m=9
